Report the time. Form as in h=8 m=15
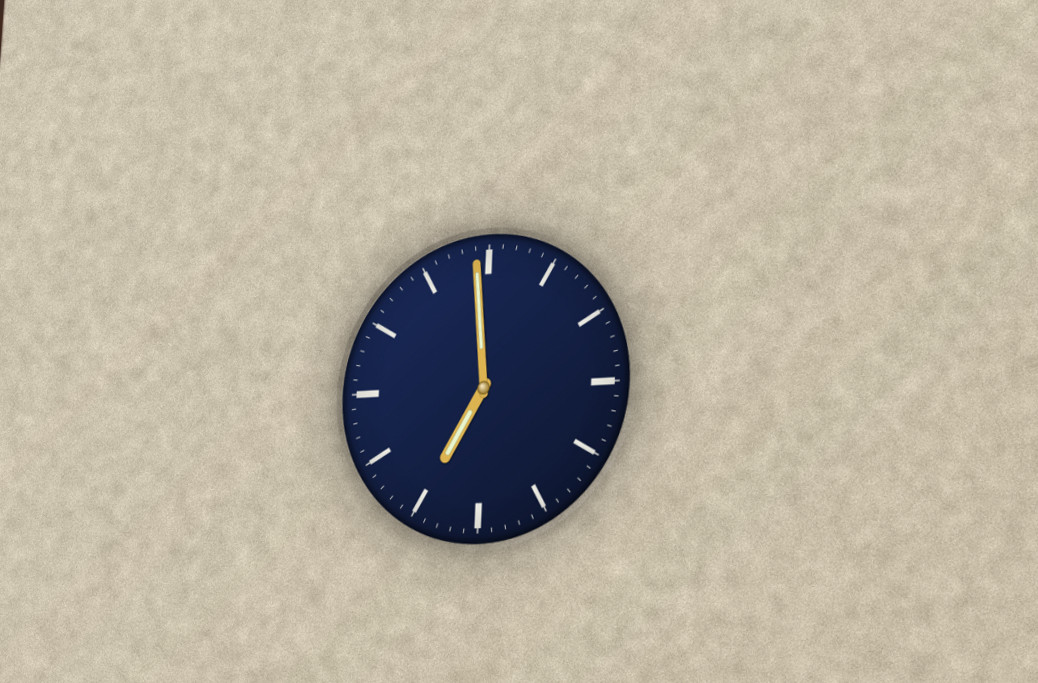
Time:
h=6 m=59
